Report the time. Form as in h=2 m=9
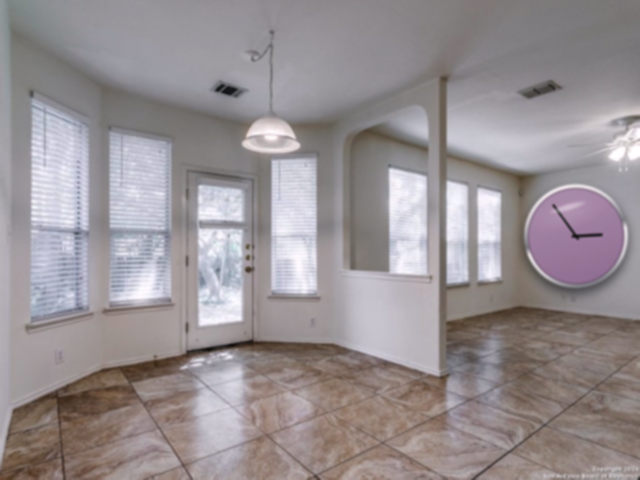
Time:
h=2 m=54
